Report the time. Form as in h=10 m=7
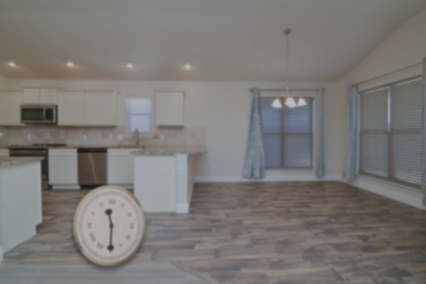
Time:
h=11 m=30
